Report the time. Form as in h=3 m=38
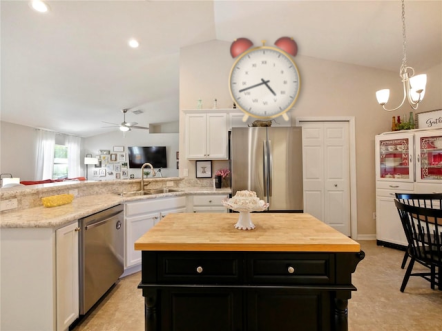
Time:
h=4 m=42
